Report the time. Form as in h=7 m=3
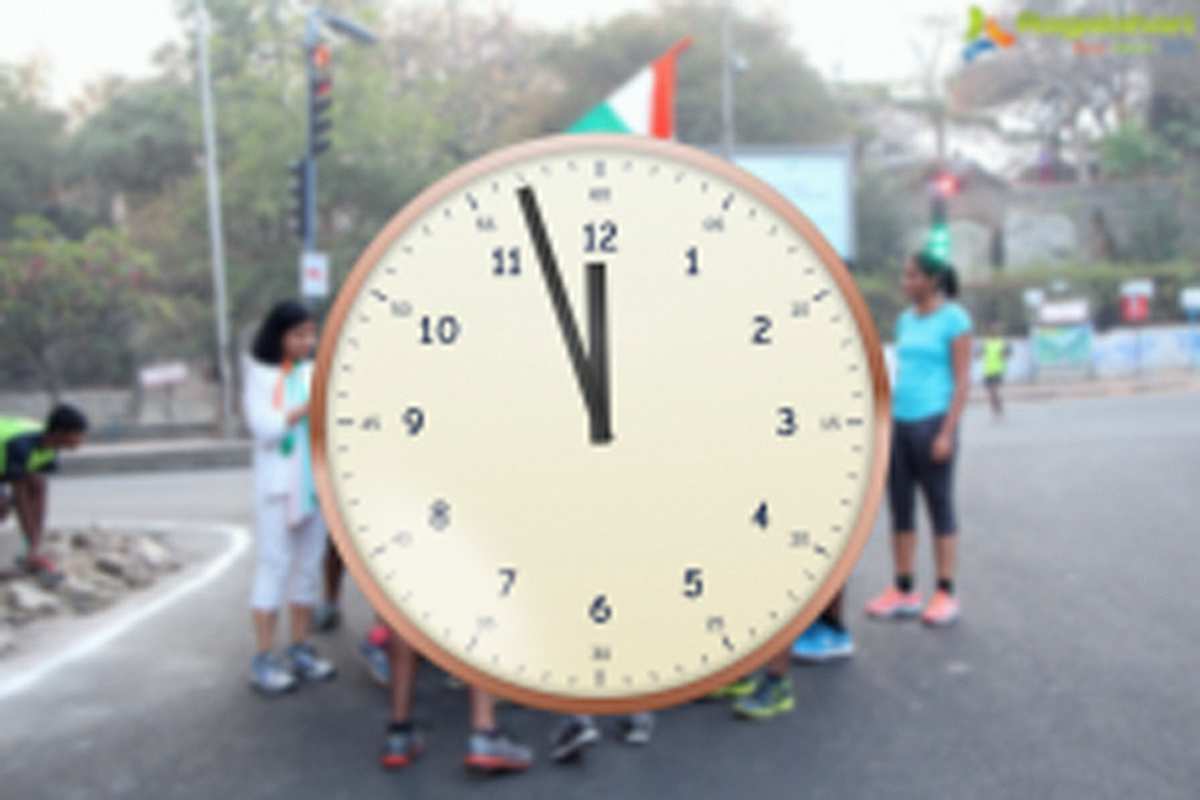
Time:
h=11 m=57
